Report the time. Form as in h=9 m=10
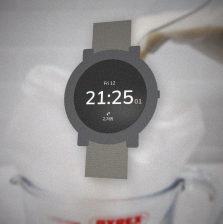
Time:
h=21 m=25
